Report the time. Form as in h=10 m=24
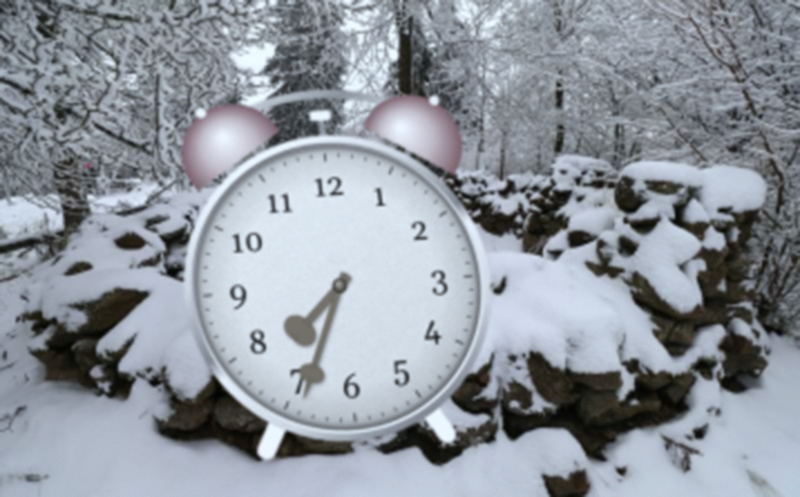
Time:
h=7 m=34
